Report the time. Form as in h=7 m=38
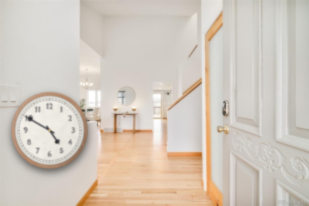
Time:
h=4 m=50
